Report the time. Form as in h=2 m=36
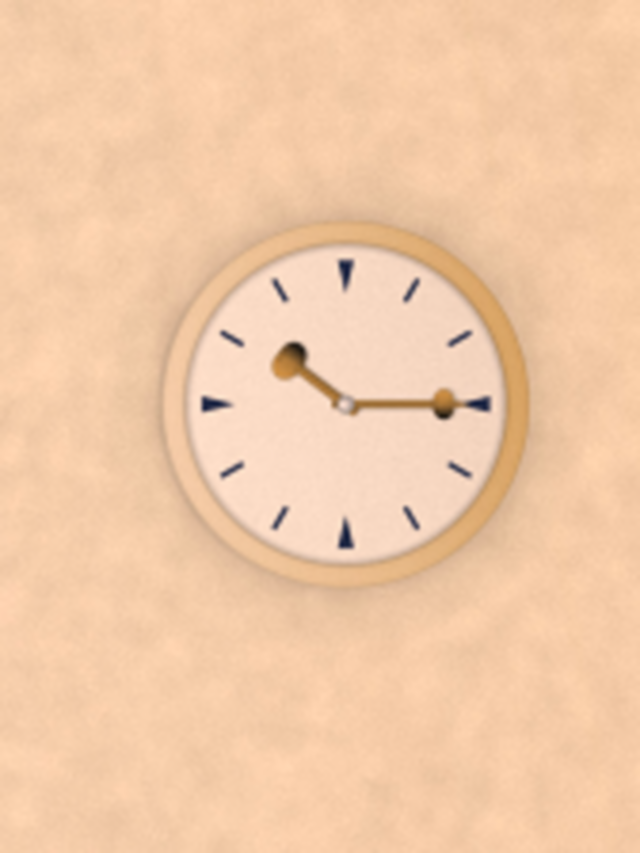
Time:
h=10 m=15
